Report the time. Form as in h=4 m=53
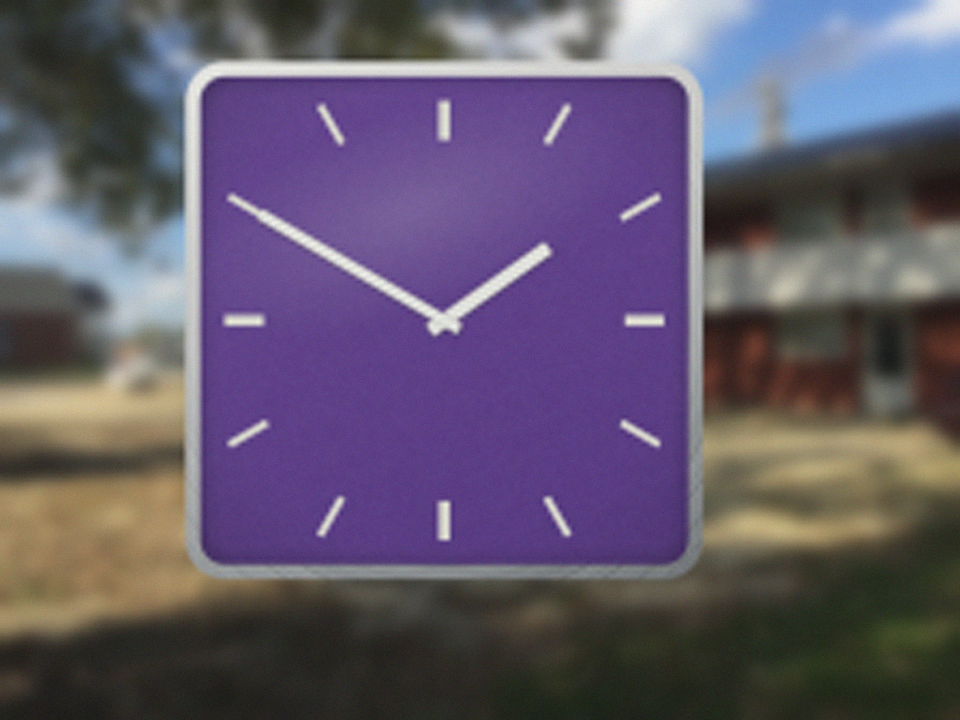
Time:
h=1 m=50
